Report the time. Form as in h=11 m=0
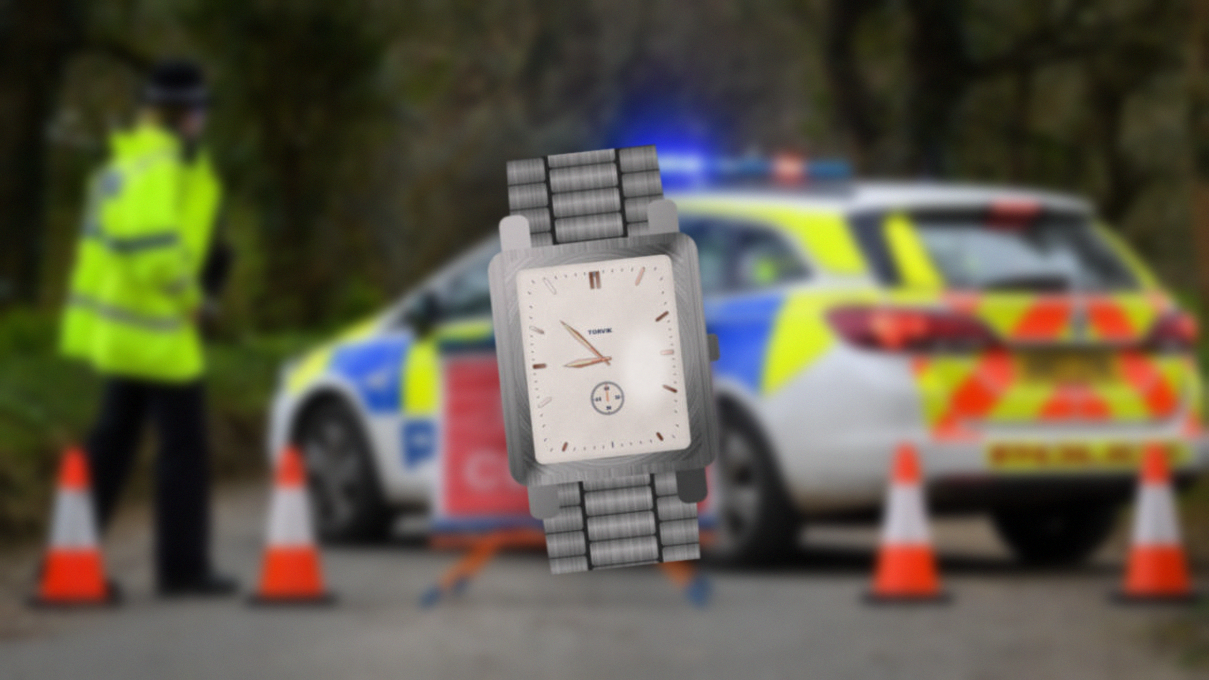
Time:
h=8 m=53
